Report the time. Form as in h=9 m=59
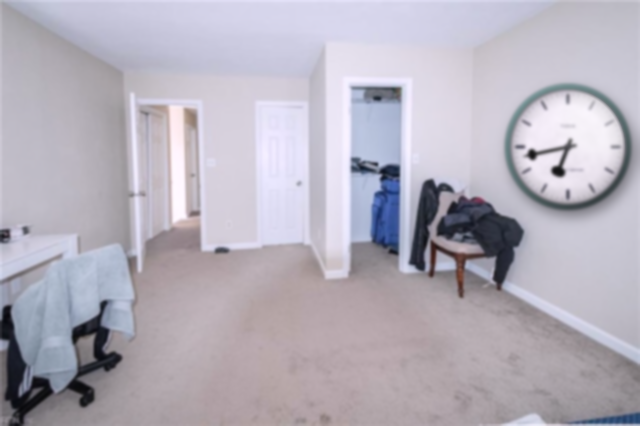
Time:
h=6 m=43
